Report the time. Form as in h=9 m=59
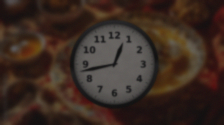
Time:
h=12 m=43
